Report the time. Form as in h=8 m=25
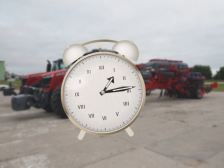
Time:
h=1 m=14
